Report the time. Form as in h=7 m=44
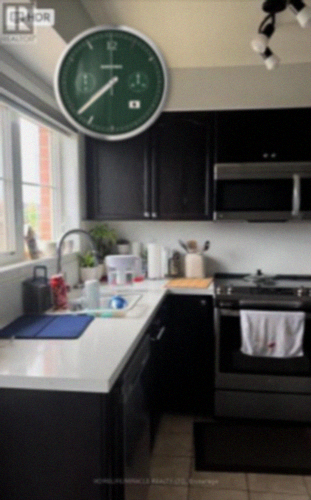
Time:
h=7 m=38
